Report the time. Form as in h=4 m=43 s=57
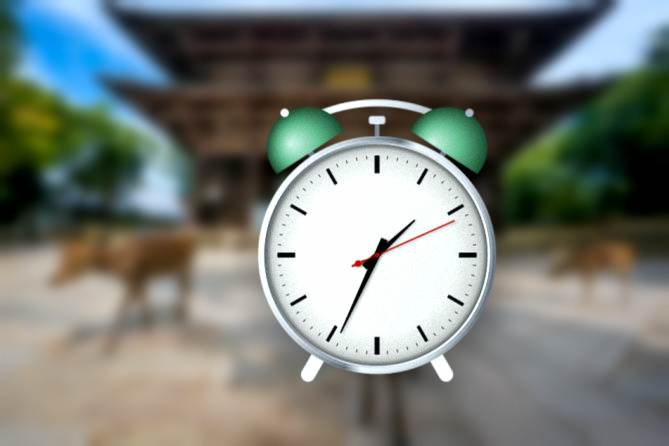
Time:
h=1 m=34 s=11
